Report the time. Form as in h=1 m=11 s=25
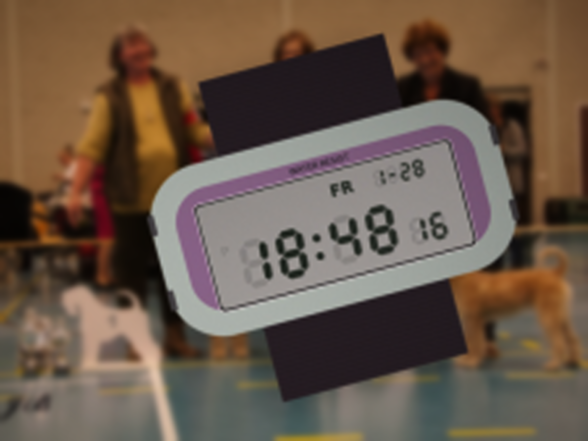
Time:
h=18 m=48 s=16
